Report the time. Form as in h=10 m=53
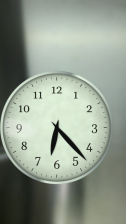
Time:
h=6 m=23
